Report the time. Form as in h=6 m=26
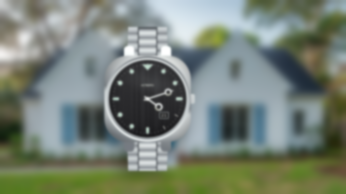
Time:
h=4 m=12
